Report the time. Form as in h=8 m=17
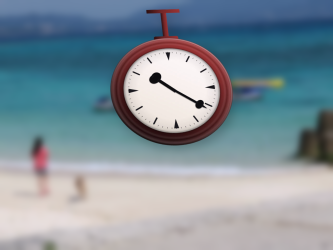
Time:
h=10 m=21
